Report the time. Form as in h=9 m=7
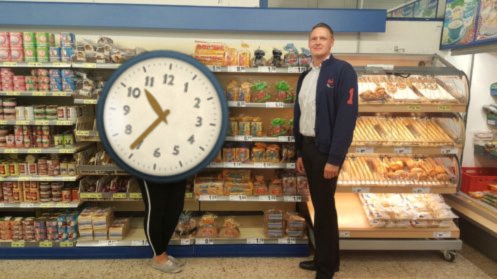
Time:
h=10 m=36
